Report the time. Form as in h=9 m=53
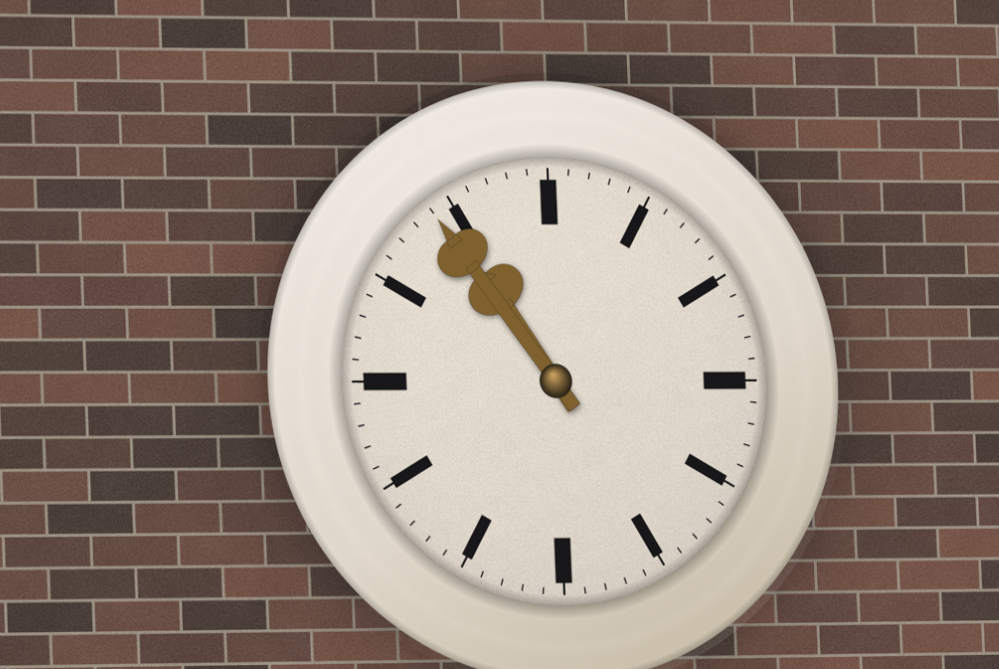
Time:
h=10 m=54
